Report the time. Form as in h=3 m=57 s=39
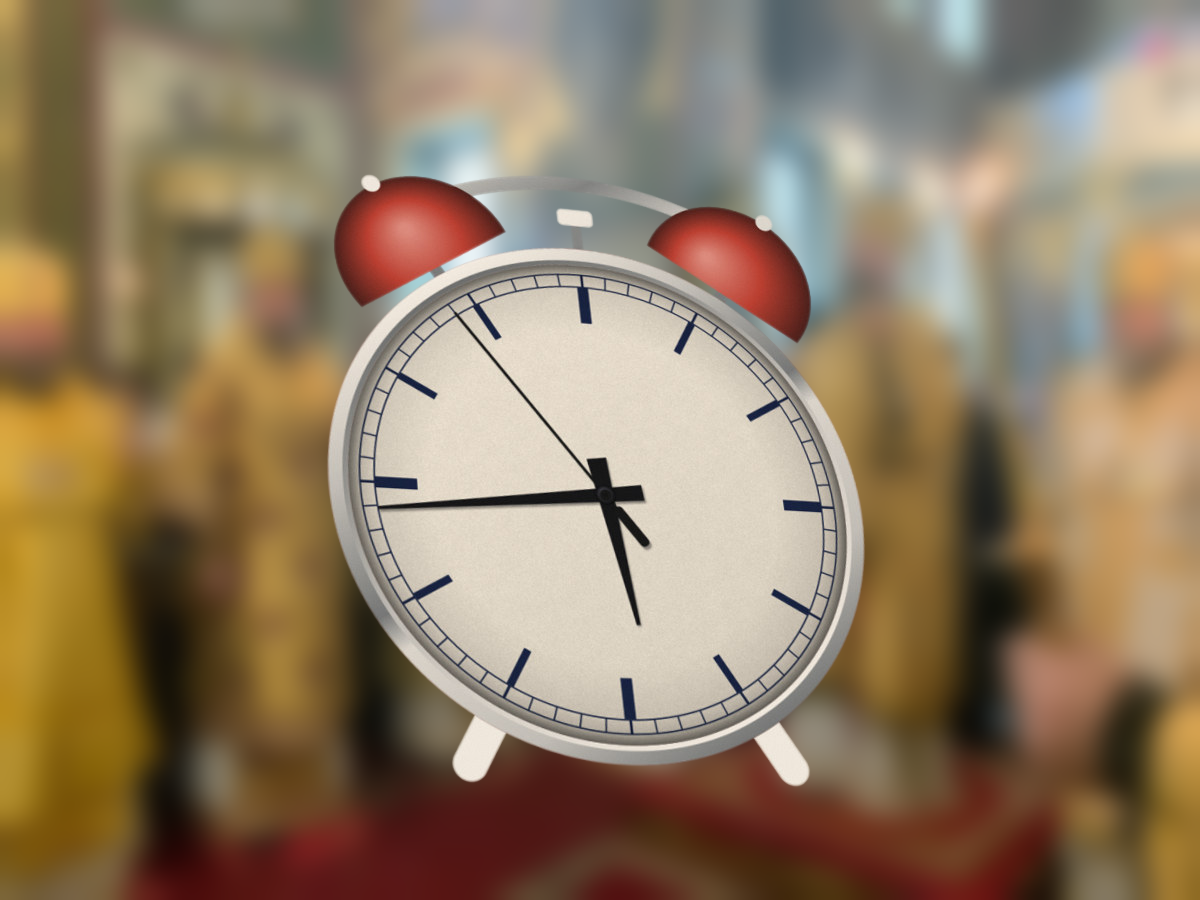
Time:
h=5 m=43 s=54
